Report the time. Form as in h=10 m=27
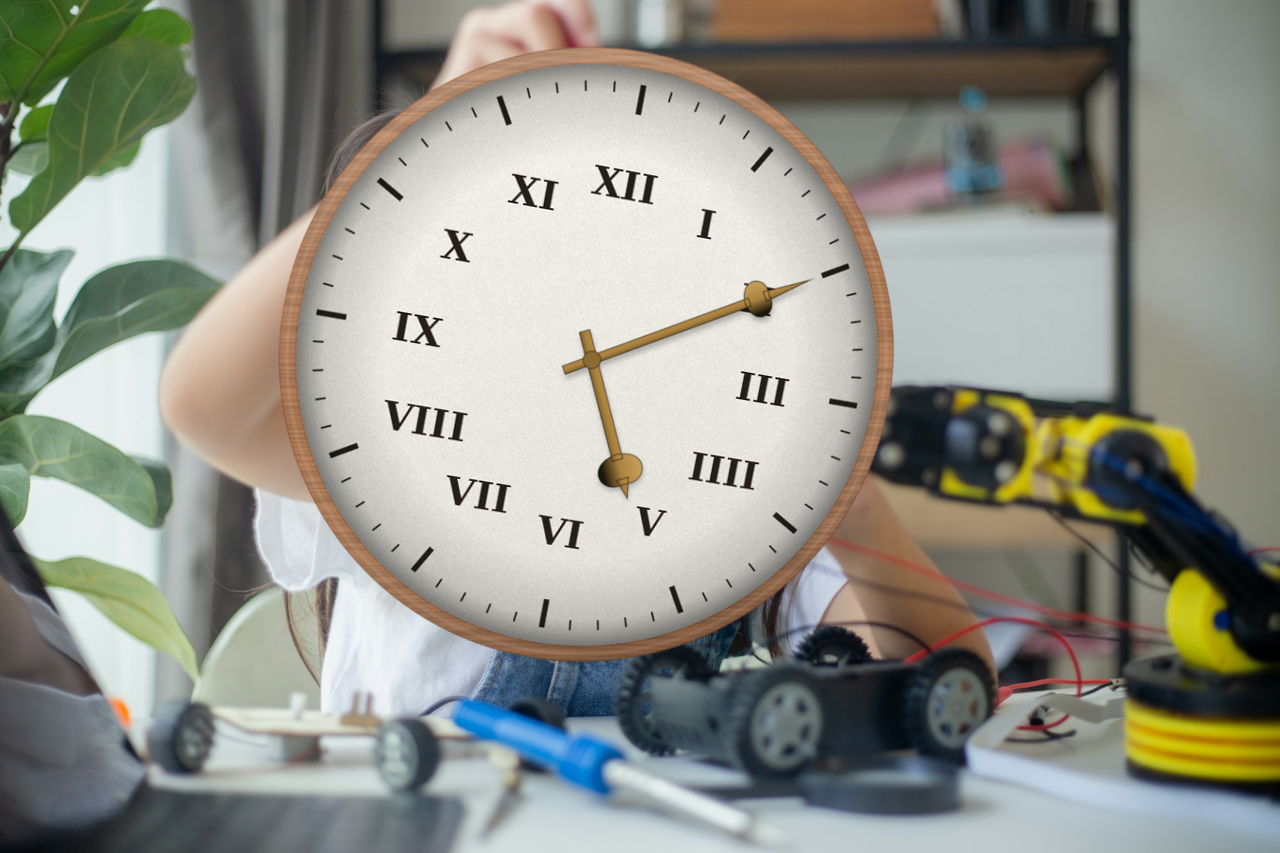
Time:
h=5 m=10
